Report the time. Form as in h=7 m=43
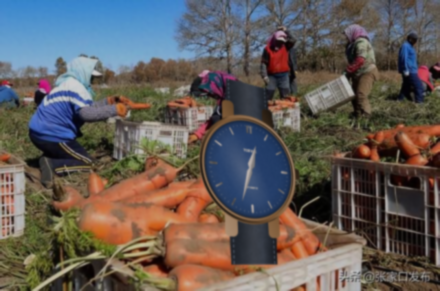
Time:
h=12 m=33
